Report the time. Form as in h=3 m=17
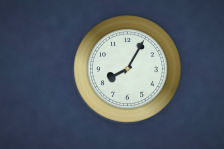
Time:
h=8 m=5
